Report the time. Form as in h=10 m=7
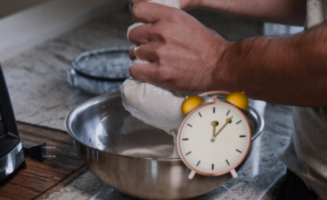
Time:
h=12 m=7
